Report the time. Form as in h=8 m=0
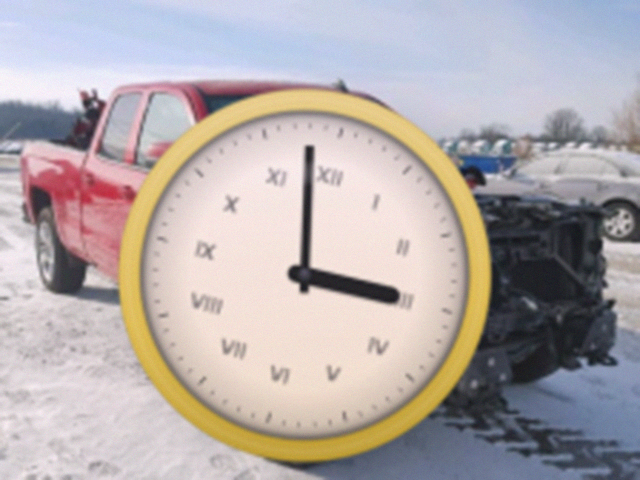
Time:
h=2 m=58
